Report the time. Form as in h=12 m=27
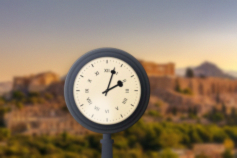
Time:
h=2 m=3
